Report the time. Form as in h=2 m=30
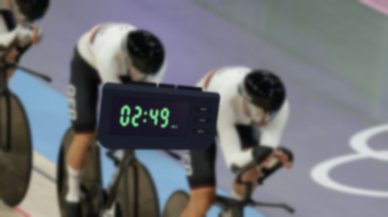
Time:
h=2 m=49
